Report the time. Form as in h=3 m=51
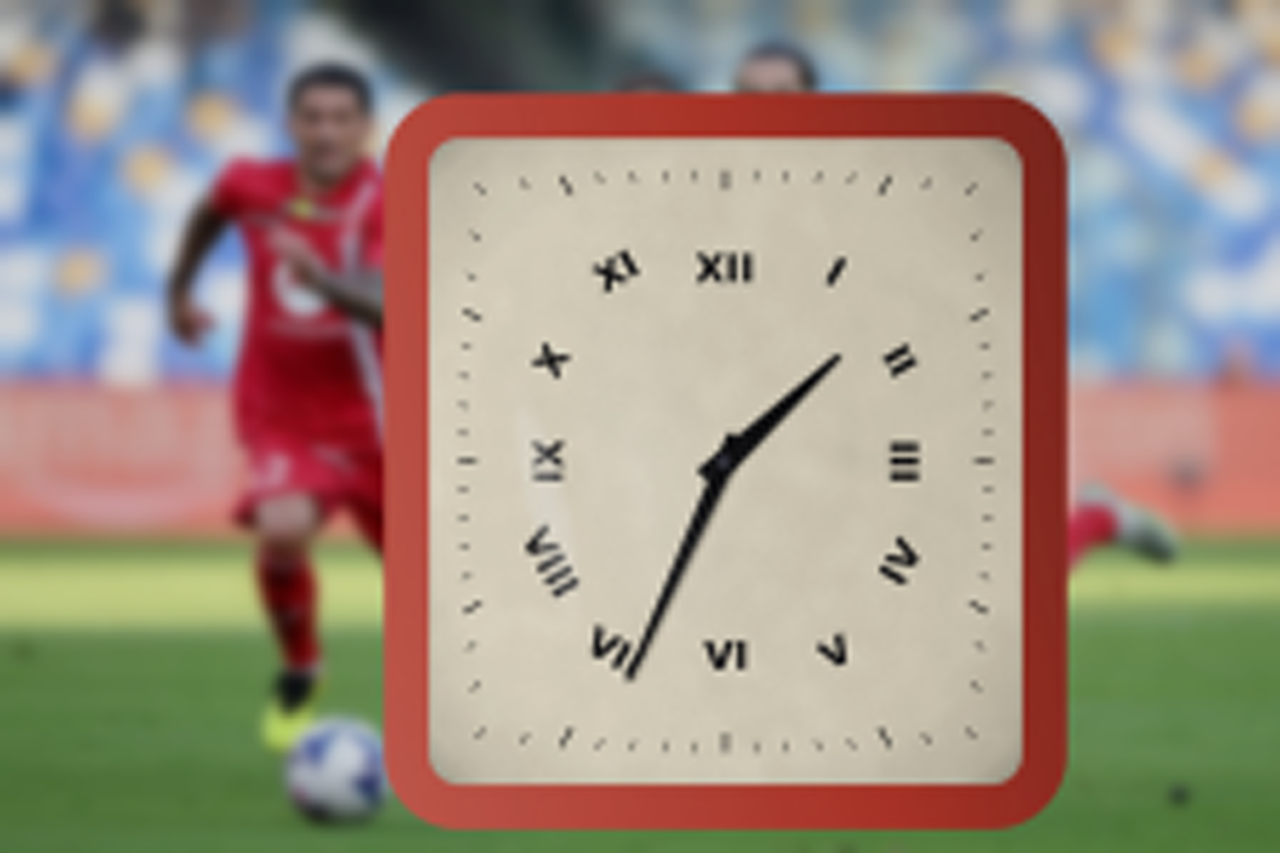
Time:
h=1 m=34
